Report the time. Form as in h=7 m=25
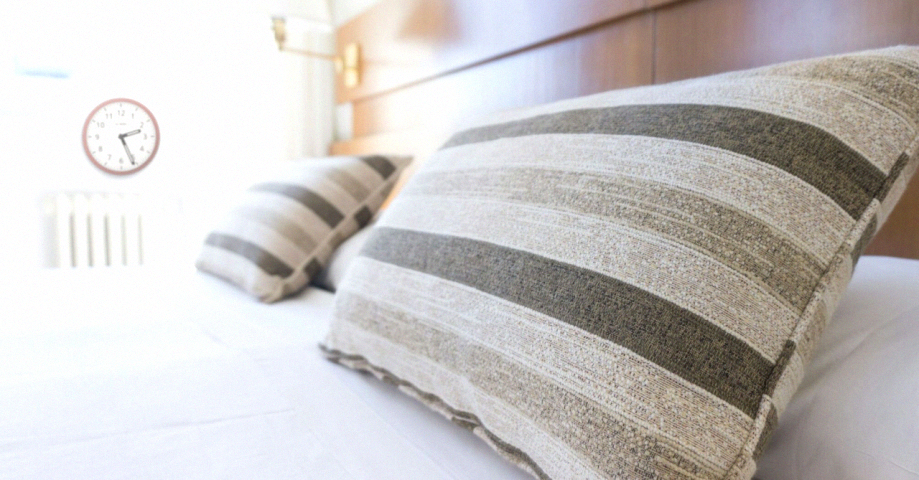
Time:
h=2 m=26
